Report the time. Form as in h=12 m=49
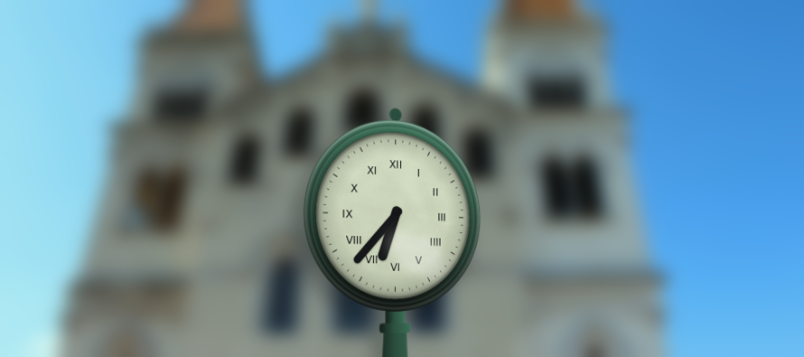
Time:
h=6 m=37
